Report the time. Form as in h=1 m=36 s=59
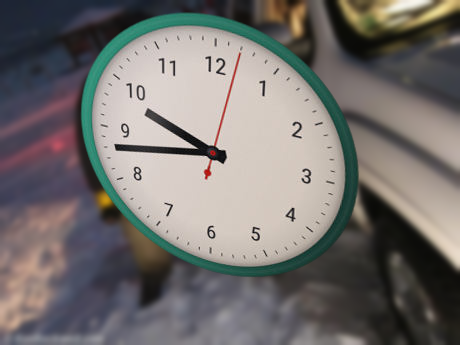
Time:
h=9 m=43 s=2
